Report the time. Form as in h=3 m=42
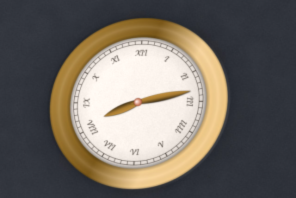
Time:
h=8 m=13
